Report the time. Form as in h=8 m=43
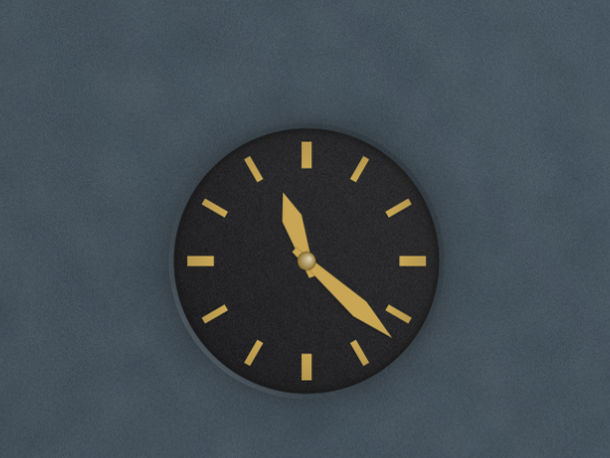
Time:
h=11 m=22
